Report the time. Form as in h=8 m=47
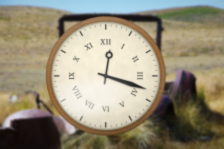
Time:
h=12 m=18
